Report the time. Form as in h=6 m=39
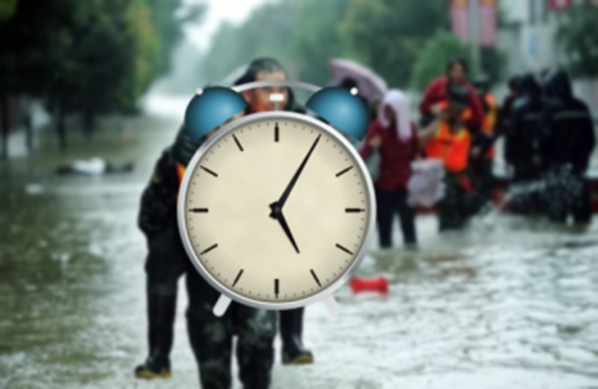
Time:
h=5 m=5
